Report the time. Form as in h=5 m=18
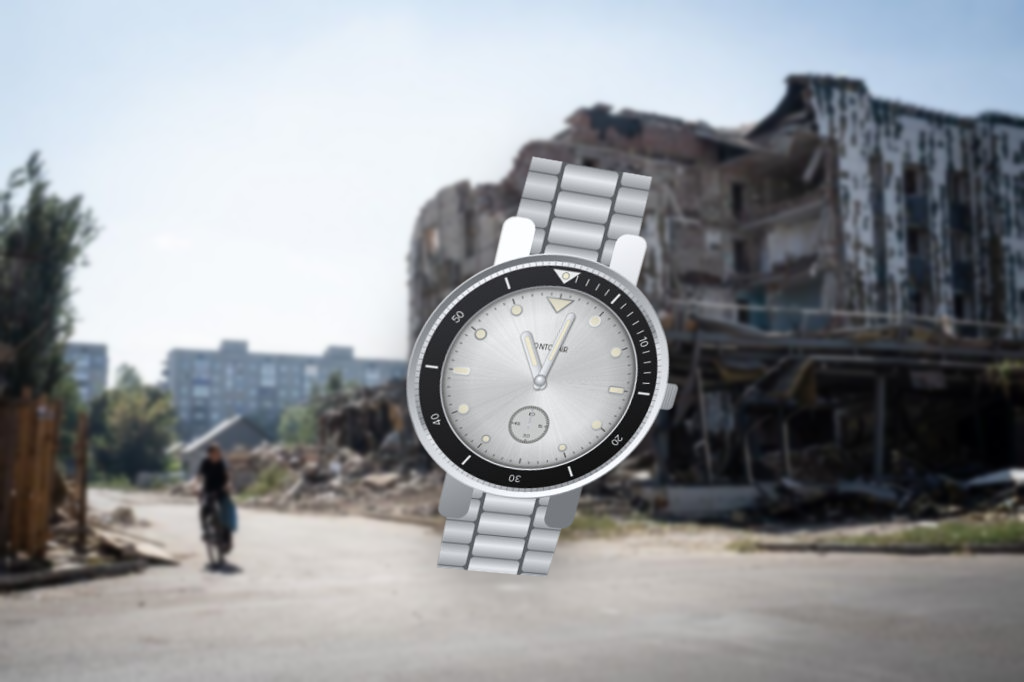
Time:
h=11 m=2
